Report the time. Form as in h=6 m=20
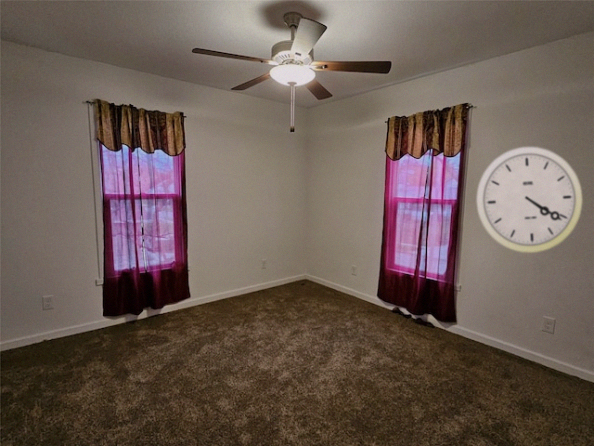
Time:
h=4 m=21
